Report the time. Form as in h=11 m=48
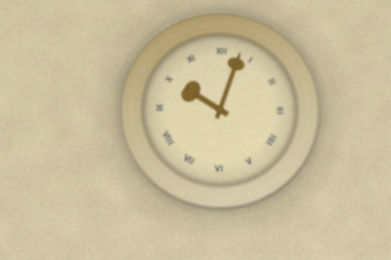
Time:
h=10 m=3
